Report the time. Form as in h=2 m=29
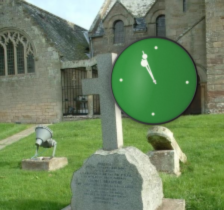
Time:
h=10 m=56
